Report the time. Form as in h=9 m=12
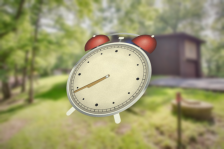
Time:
h=7 m=39
